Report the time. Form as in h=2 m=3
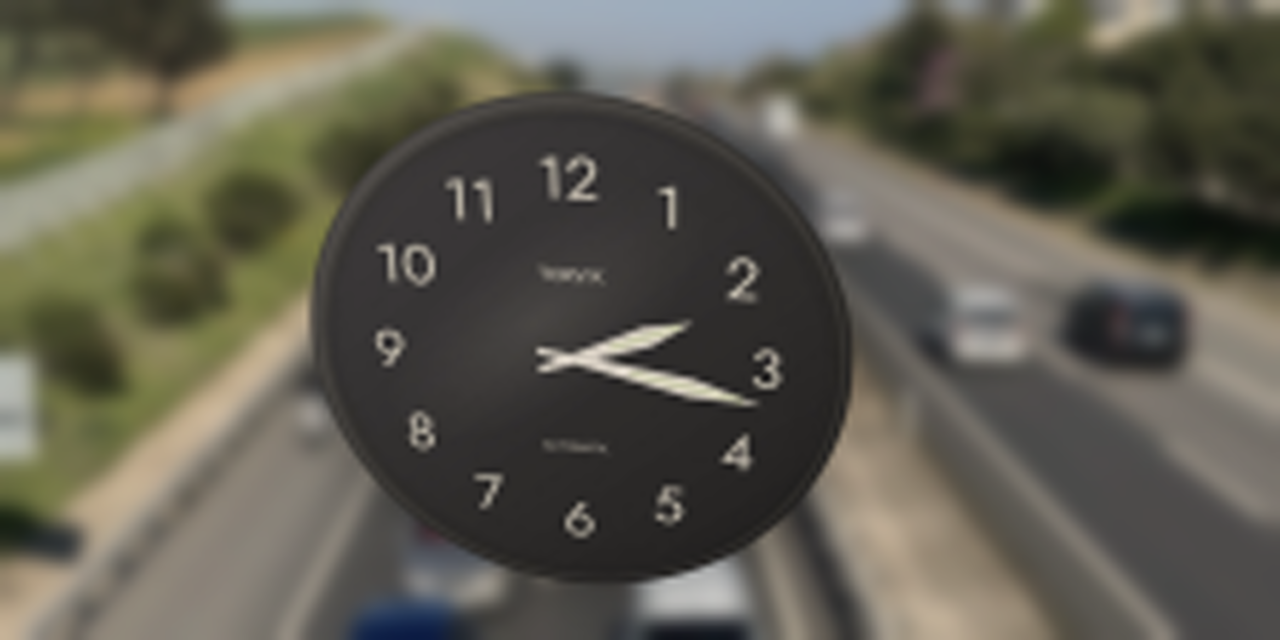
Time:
h=2 m=17
